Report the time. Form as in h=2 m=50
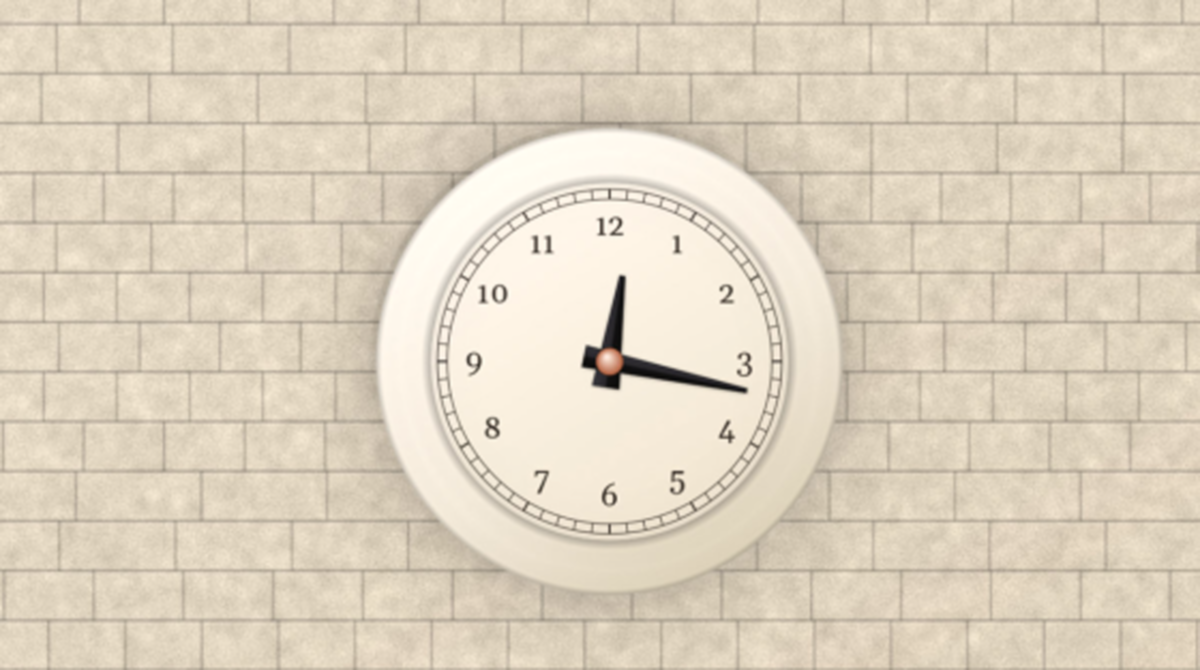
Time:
h=12 m=17
